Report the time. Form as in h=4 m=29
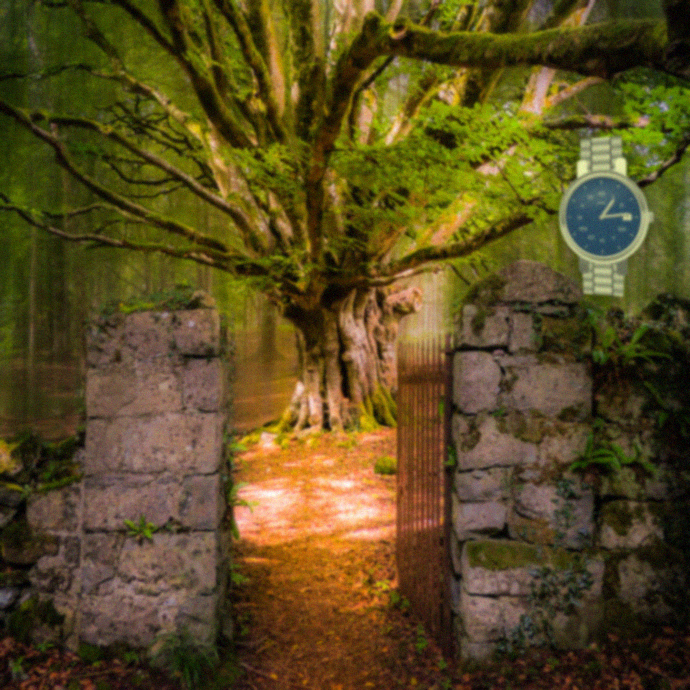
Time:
h=1 m=14
